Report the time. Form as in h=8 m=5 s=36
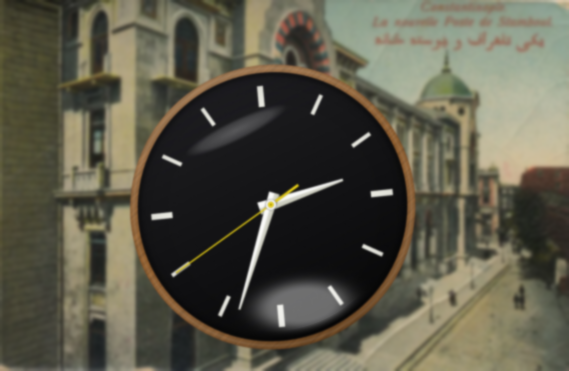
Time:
h=2 m=33 s=40
